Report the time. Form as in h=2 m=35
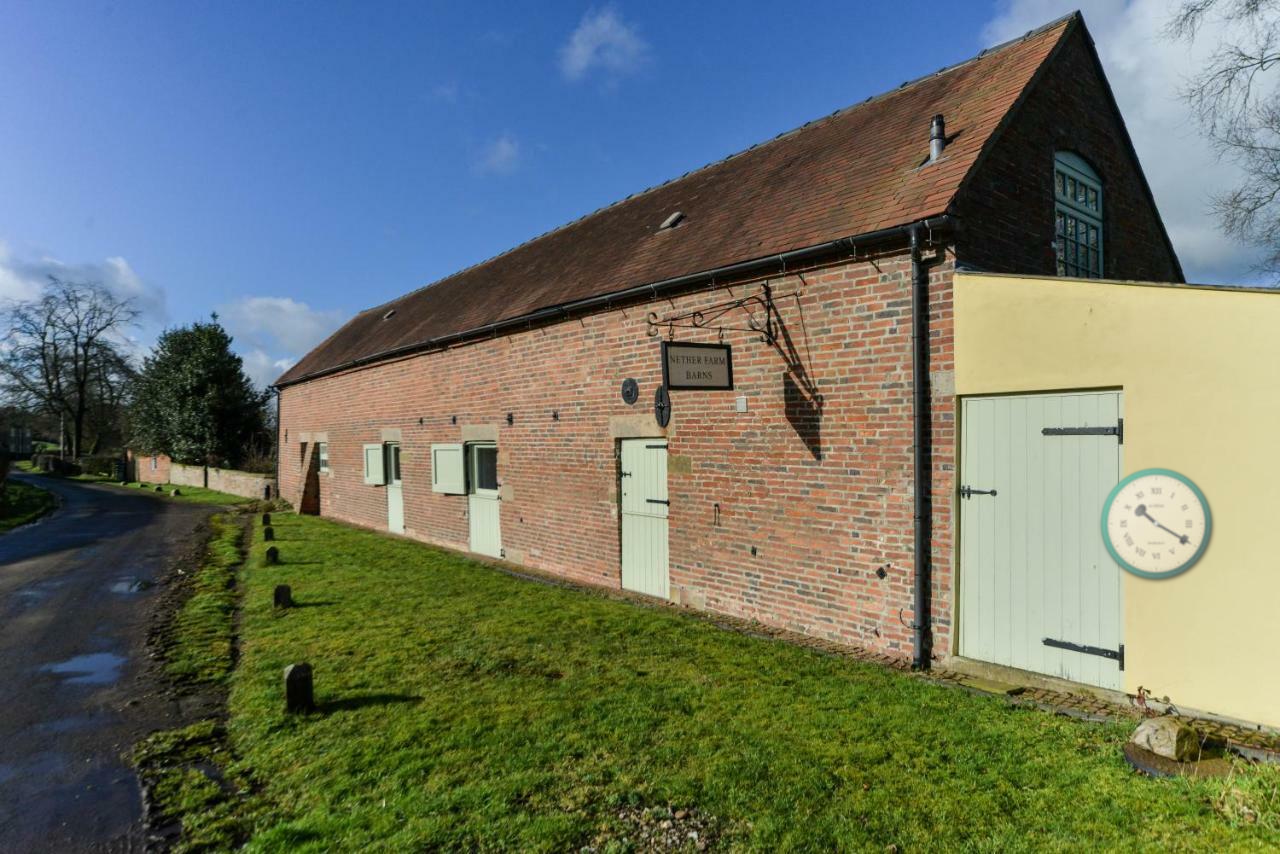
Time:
h=10 m=20
